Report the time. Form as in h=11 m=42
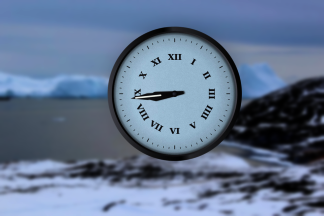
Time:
h=8 m=44
